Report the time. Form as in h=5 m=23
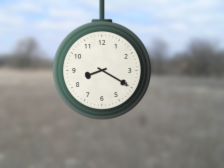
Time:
h=8 m=20
